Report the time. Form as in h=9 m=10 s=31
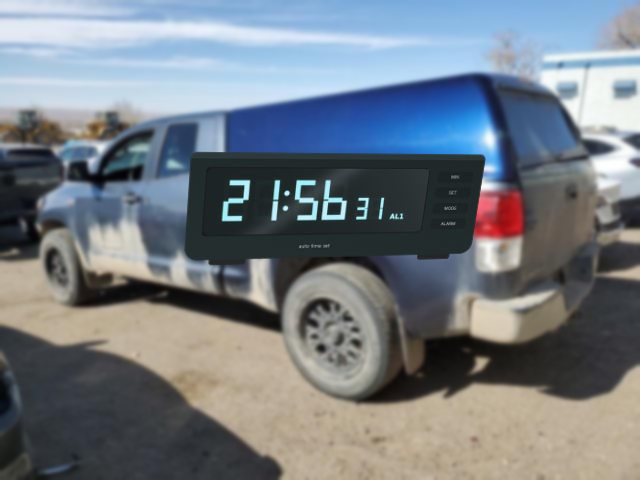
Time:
h=21 m=56 s=31
